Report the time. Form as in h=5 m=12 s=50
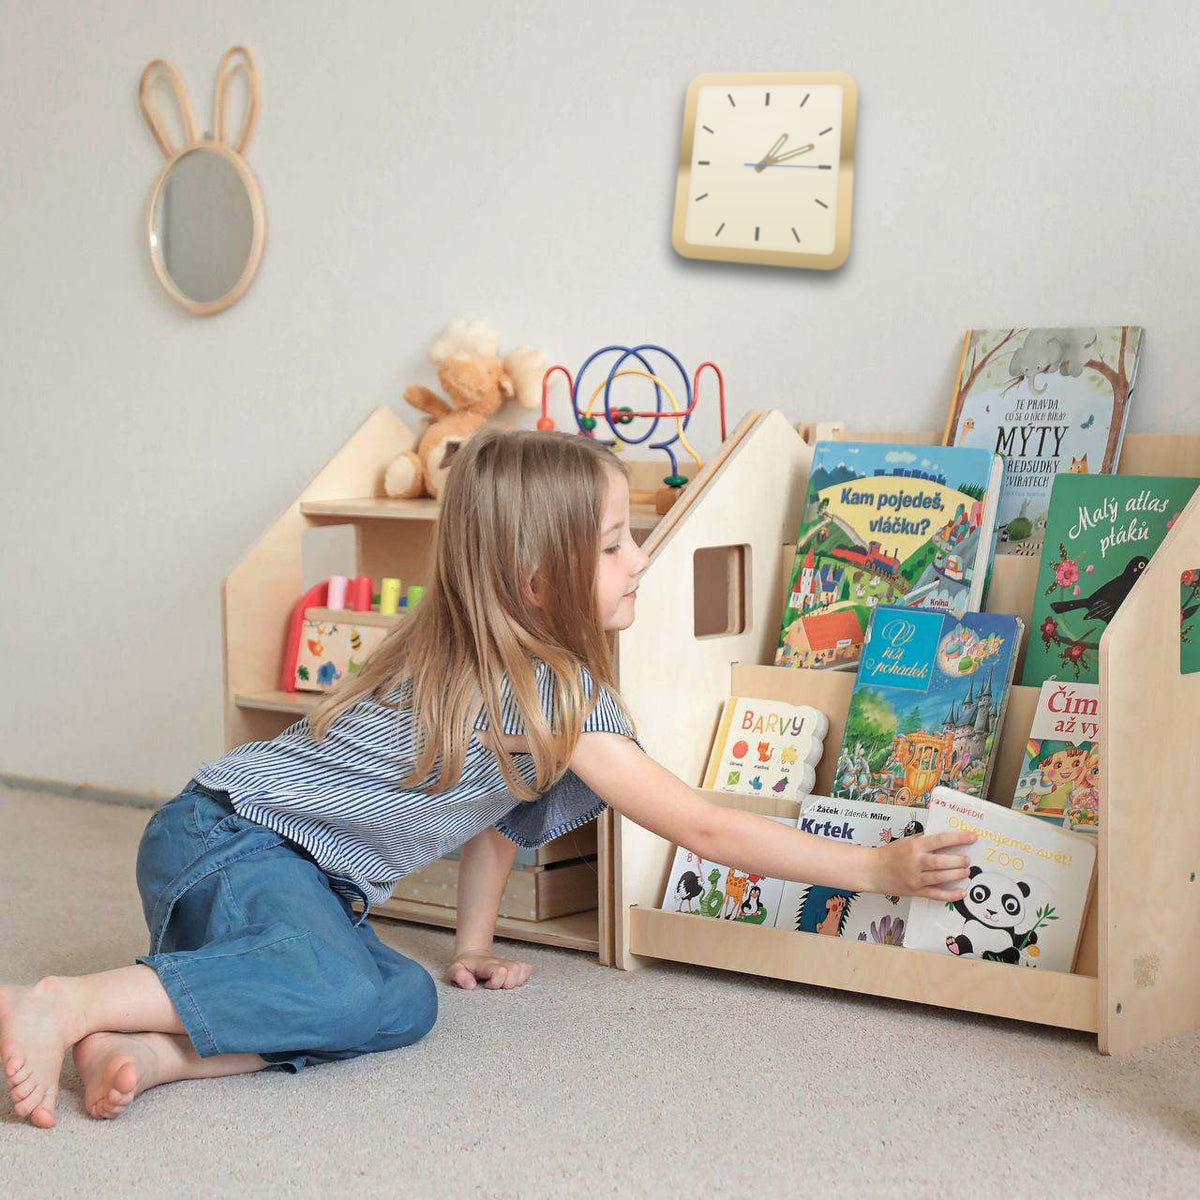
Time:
h=1 m=11 s=15
